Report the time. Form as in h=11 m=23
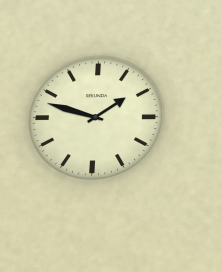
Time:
h=1 m=48
